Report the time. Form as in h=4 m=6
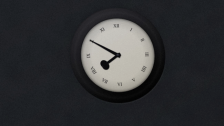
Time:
h=7 m=50
